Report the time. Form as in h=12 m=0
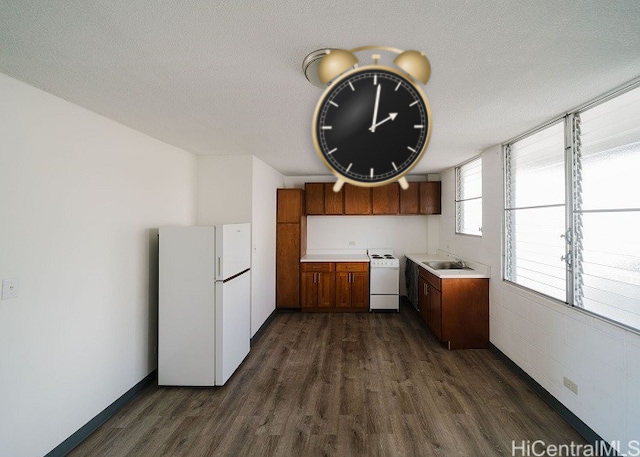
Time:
h=2 m=1
